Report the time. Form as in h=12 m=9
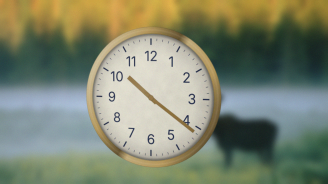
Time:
h=10 m=21
